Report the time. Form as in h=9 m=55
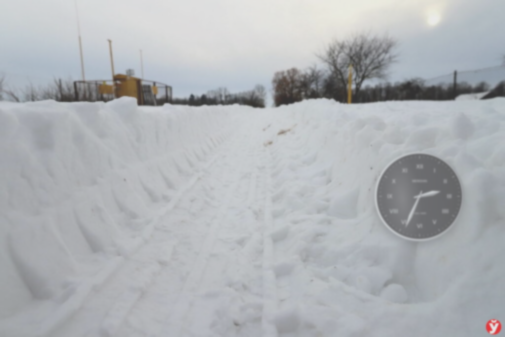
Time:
h=2 m=34
